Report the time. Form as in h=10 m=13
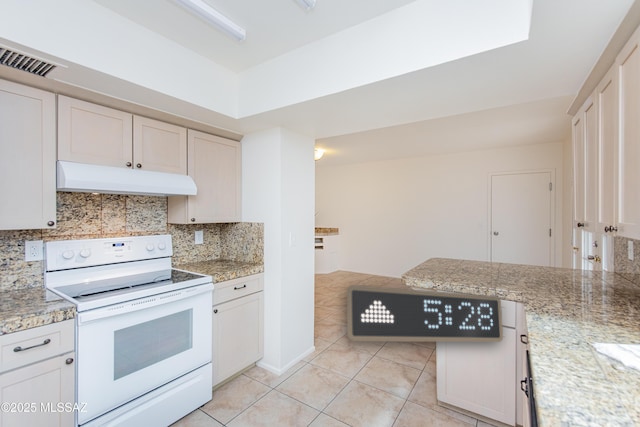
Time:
h=5 m=28
